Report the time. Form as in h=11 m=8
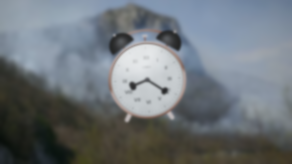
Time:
h=8 m=21
